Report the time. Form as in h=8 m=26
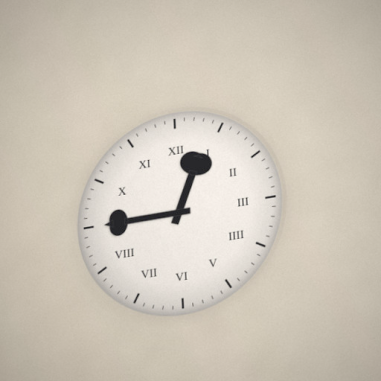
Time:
h=12 m=45
